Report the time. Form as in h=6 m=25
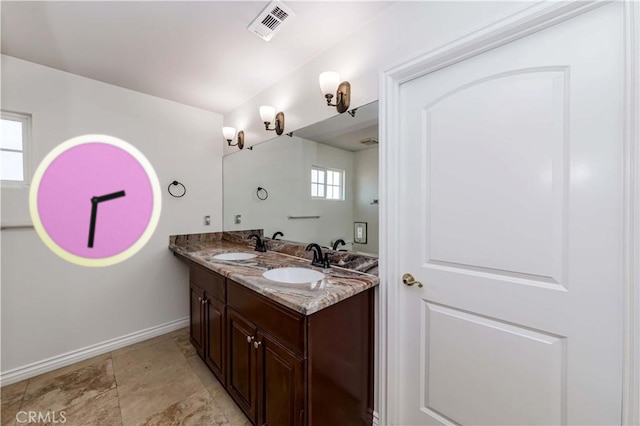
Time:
h=2 m=31
